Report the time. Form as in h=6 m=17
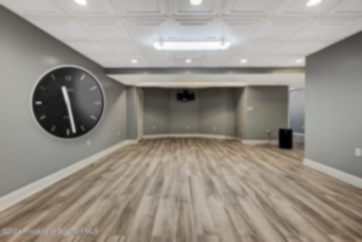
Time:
h=11 m=28
